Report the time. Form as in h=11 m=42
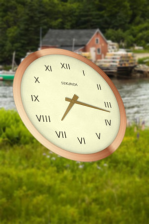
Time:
h=7 m=17
